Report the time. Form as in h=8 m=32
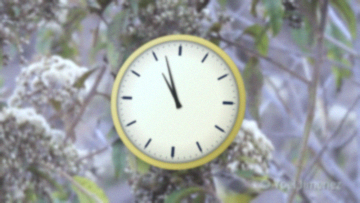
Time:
h=10 m=57
